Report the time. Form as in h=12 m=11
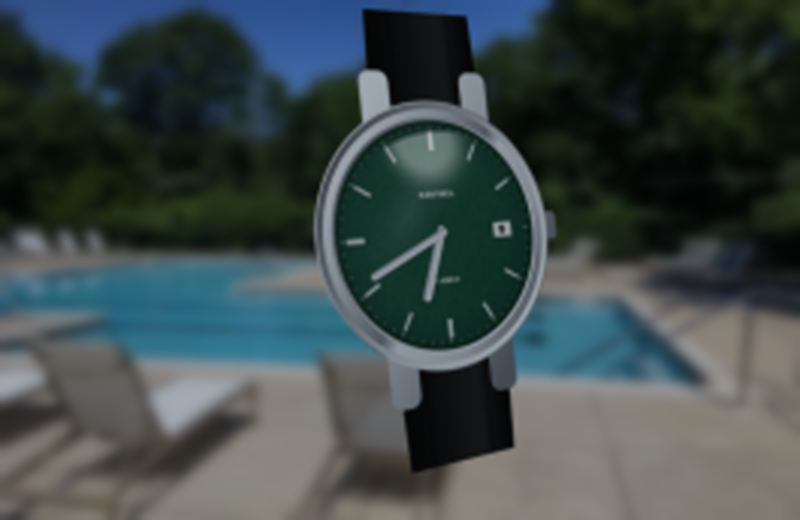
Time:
h=6 m=41
